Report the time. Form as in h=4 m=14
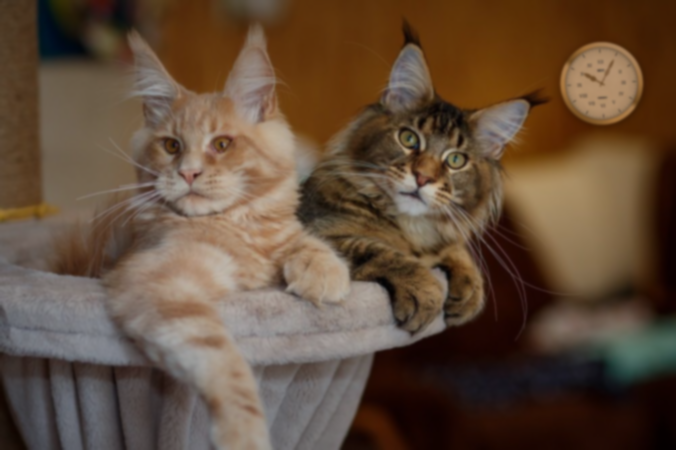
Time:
h=10 m=5
